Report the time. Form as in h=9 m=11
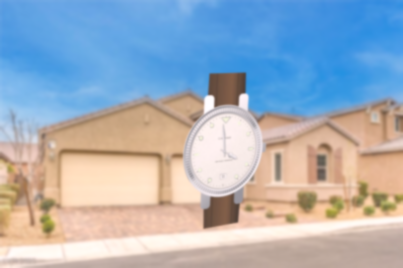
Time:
h=3 m=59
